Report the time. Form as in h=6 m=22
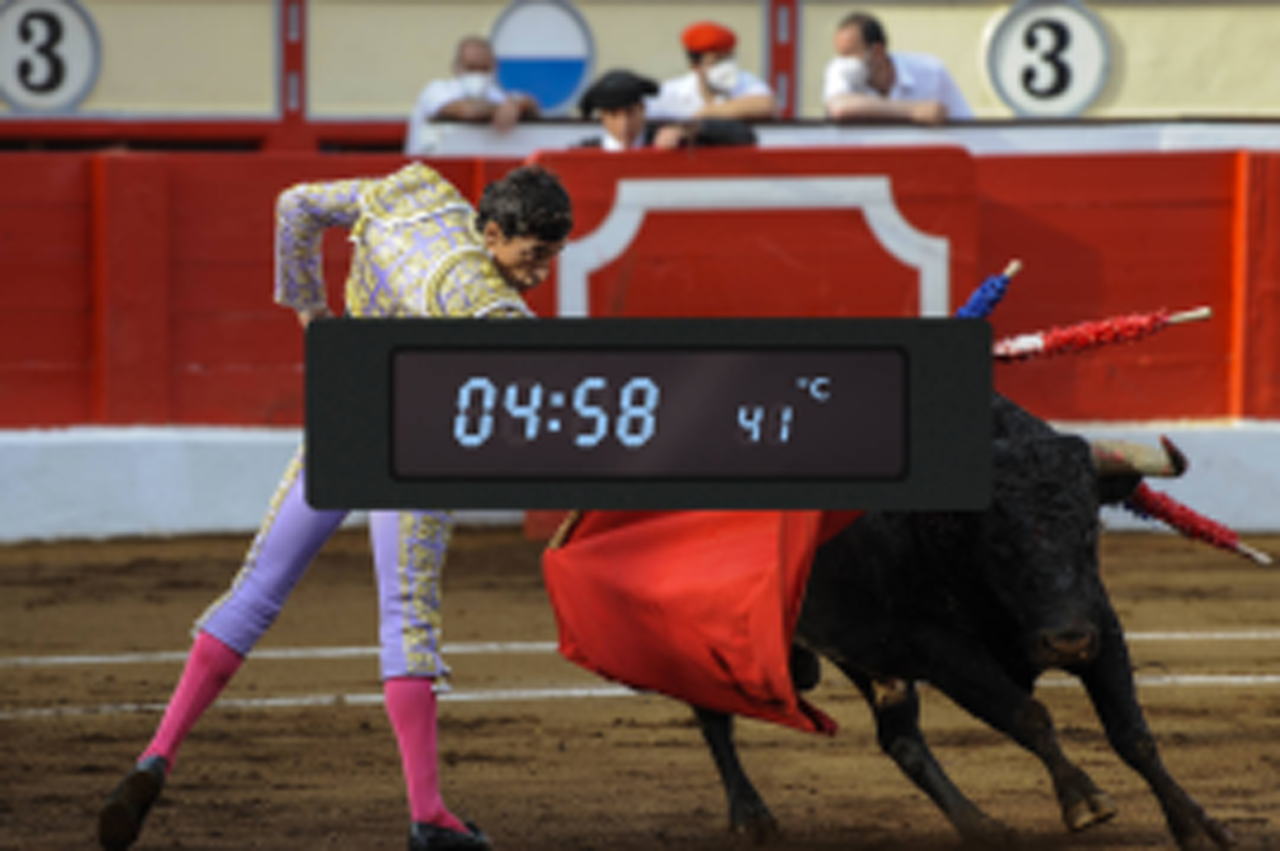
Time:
h=4 m=58
